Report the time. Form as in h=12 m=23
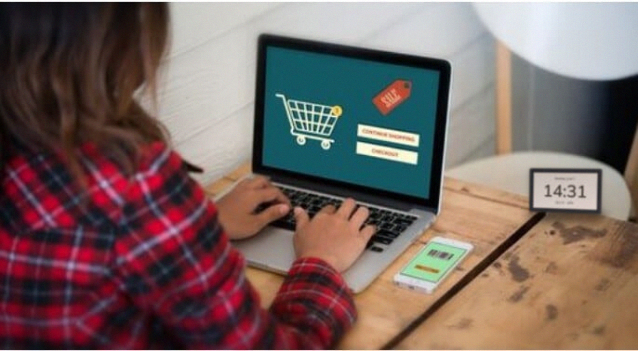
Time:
h=14 m=31
